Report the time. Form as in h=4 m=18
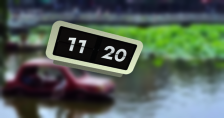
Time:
h=11 m=20
